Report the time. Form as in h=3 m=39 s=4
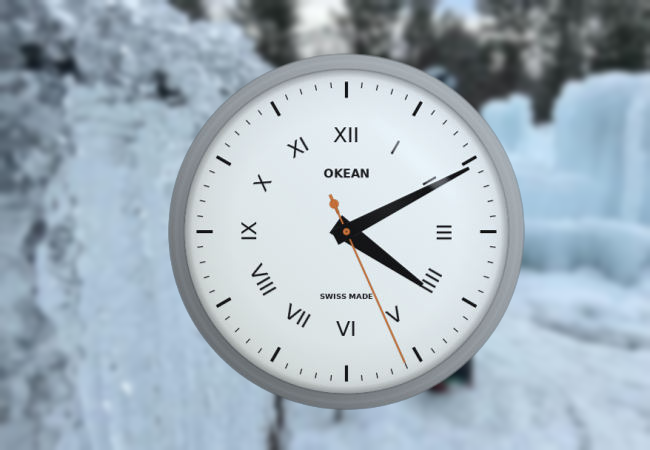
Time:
h=4 m=10 s=26
